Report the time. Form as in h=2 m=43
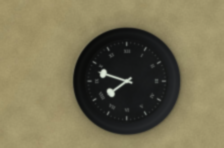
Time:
h=7 m=48
